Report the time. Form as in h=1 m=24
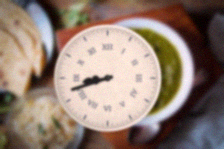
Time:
h=8 m=42
